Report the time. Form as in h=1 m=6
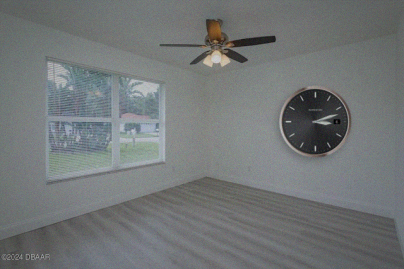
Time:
h=3 m=12
